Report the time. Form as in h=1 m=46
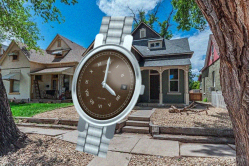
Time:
h=4 m=0
